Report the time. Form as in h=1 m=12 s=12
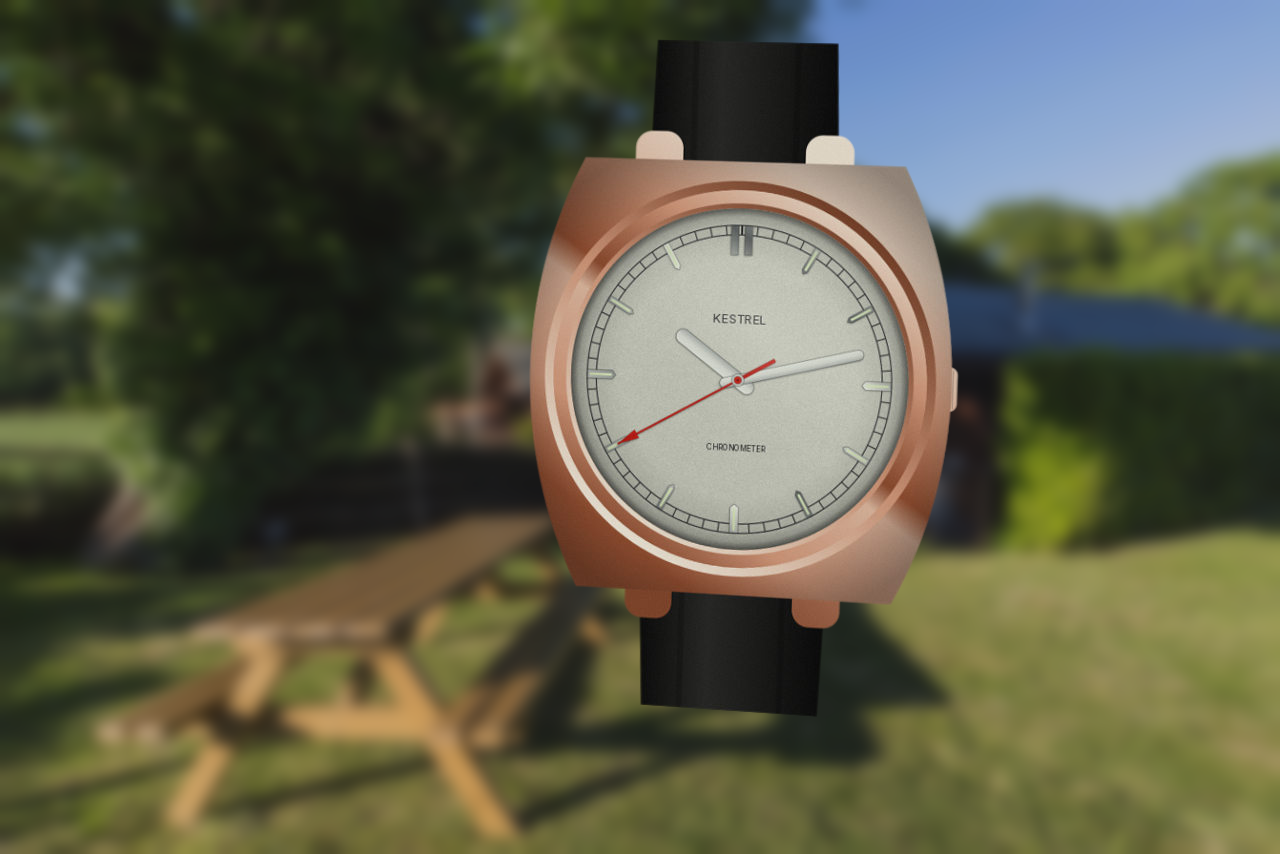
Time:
h=10 m=12 s=40
